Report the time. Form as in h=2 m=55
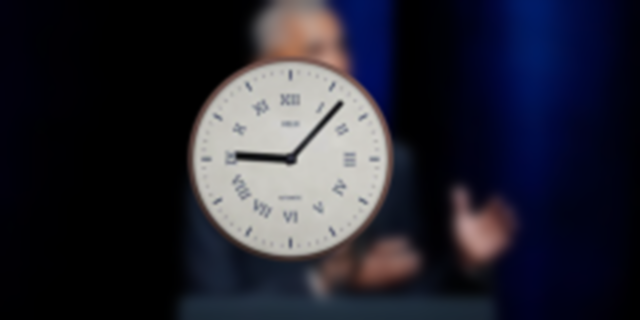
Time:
h=9 m=7
